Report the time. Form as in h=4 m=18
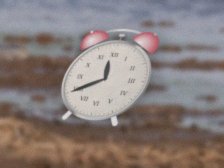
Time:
h=11 m=40
